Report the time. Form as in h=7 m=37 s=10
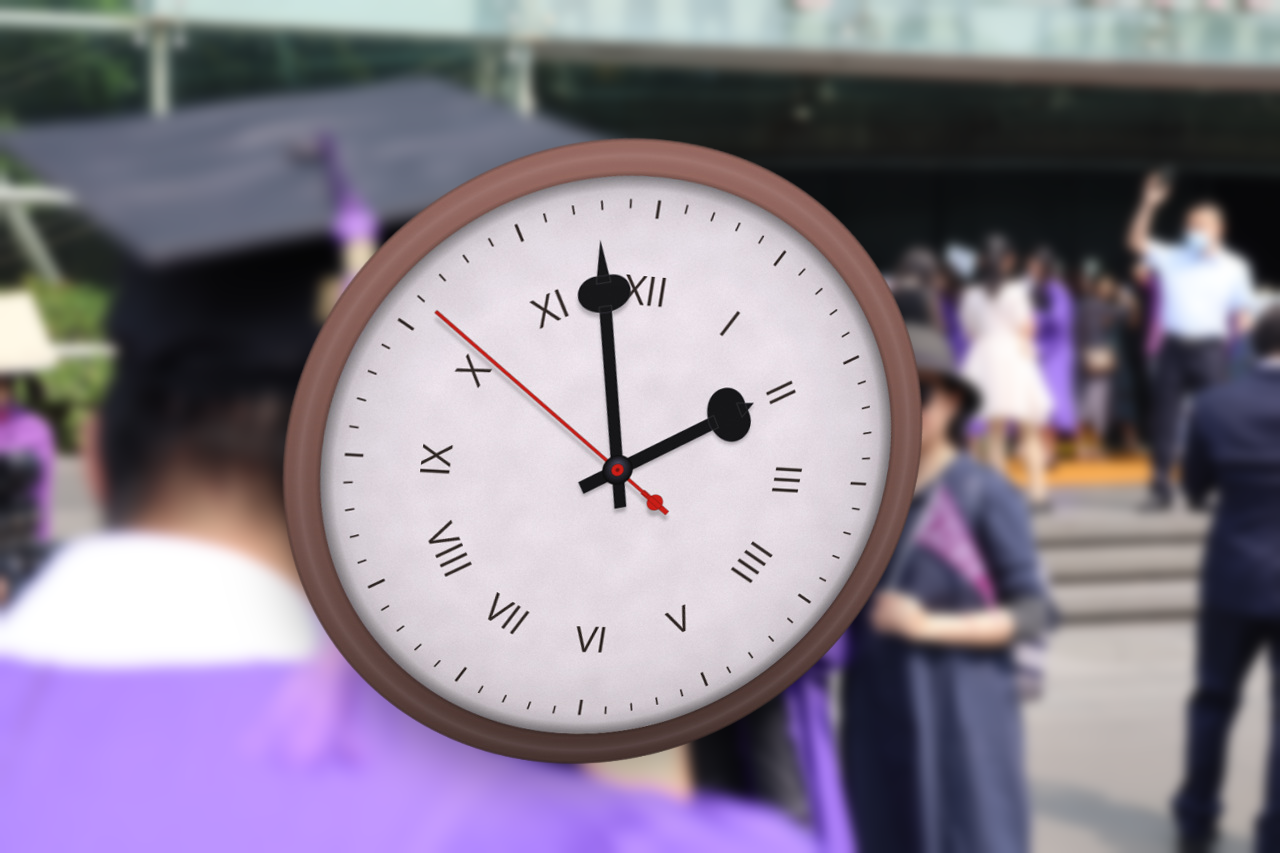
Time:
h=1 m=57 s=51
